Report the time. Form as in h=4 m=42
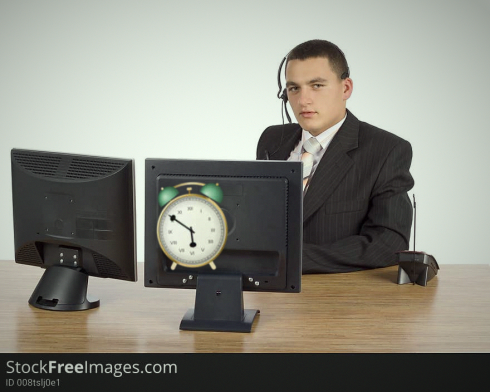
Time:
h=5 m=51
